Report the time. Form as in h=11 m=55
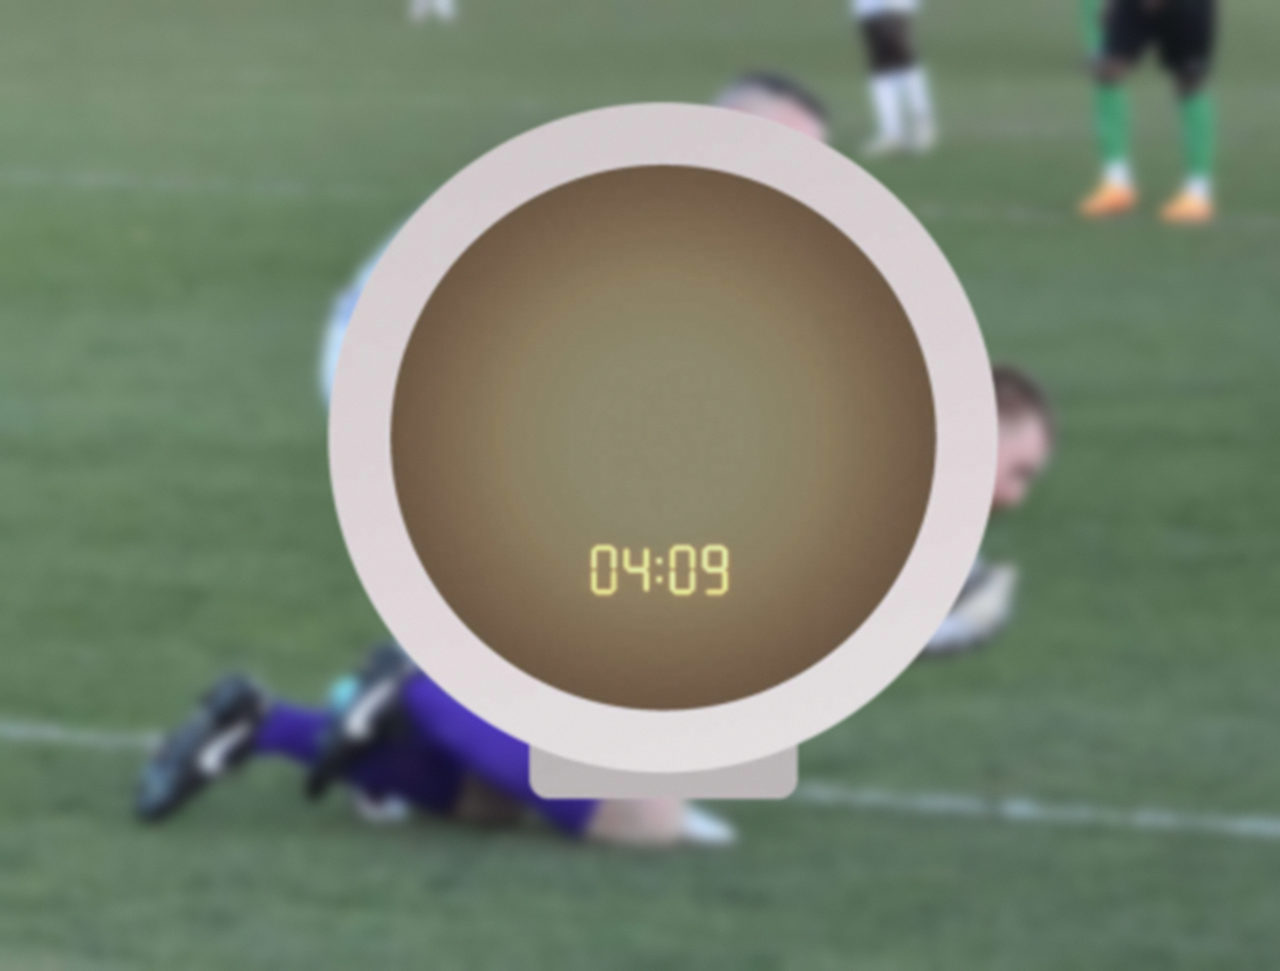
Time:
h=4 m=9
